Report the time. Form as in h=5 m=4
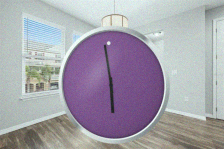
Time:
h=5 m=59
